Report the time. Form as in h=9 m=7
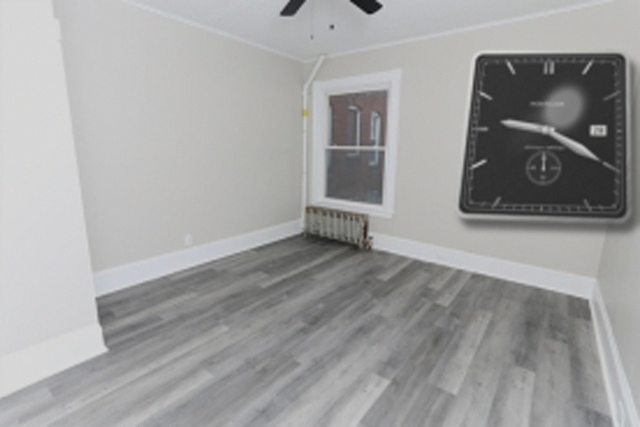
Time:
h=9 m=20
